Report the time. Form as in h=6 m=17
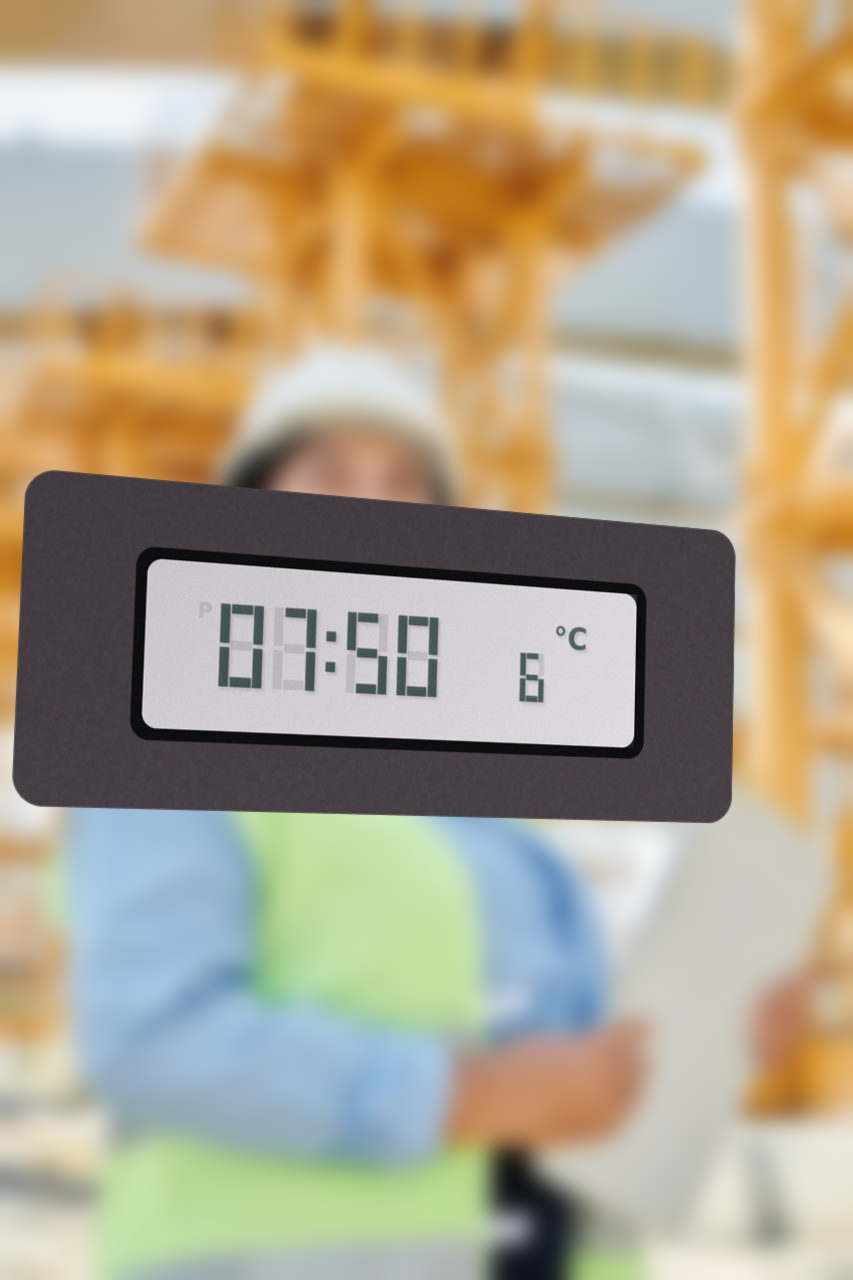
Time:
h=7 m=50
